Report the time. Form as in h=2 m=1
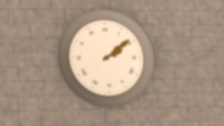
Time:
h=2 m=9
